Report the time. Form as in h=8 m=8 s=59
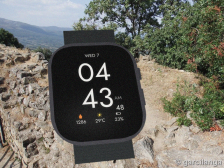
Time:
h=4 m=43 s=48
